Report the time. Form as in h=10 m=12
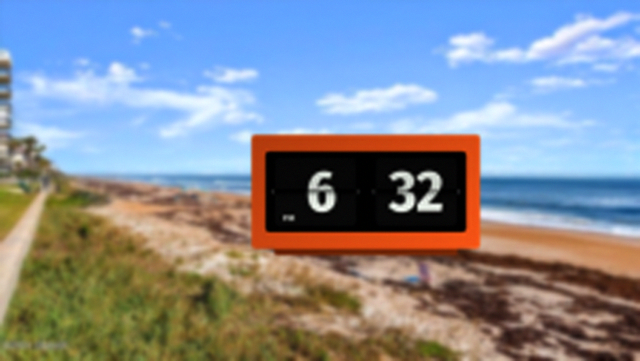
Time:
h=6 m=32
